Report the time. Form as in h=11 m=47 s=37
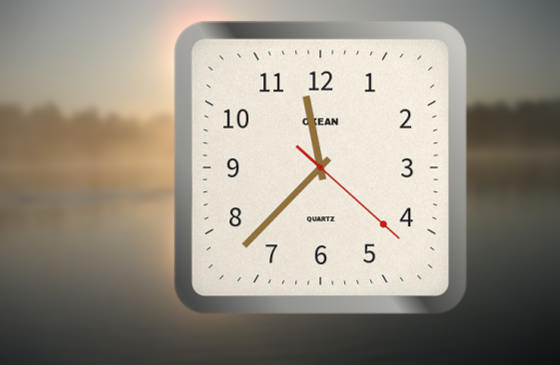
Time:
h=11 m=37 s=22
